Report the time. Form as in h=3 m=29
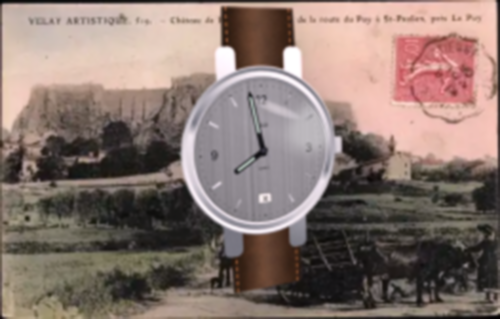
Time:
h=7 m=58
